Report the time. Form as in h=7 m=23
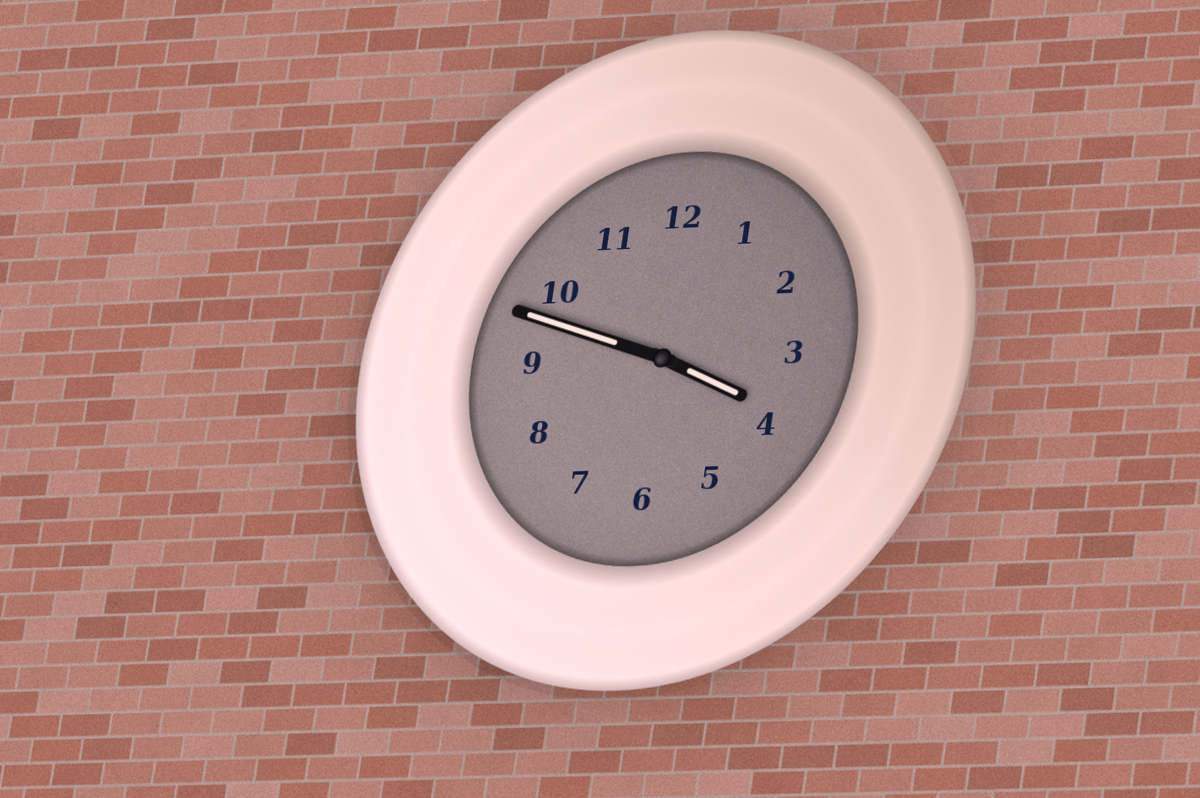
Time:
h=3 m=48
